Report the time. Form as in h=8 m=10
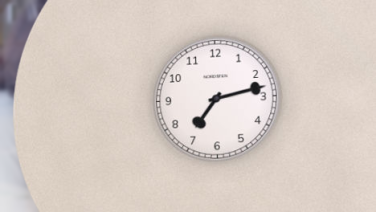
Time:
h=7 m=13
